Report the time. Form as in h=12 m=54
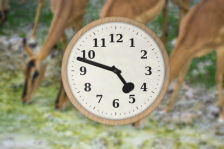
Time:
h=4 m=48
